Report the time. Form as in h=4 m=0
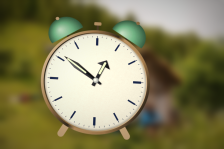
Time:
h=12 m=51
